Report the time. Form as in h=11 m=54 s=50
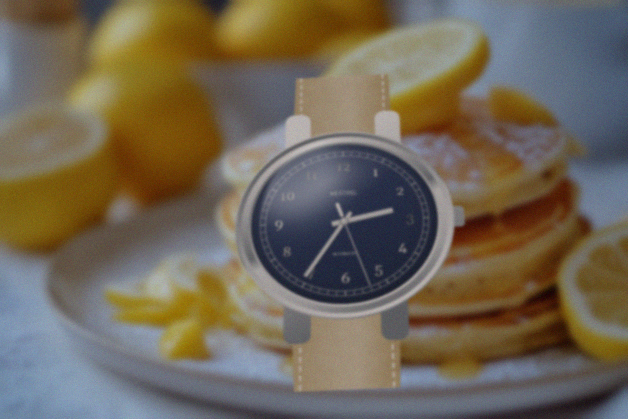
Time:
h=2 m=35 s=27
